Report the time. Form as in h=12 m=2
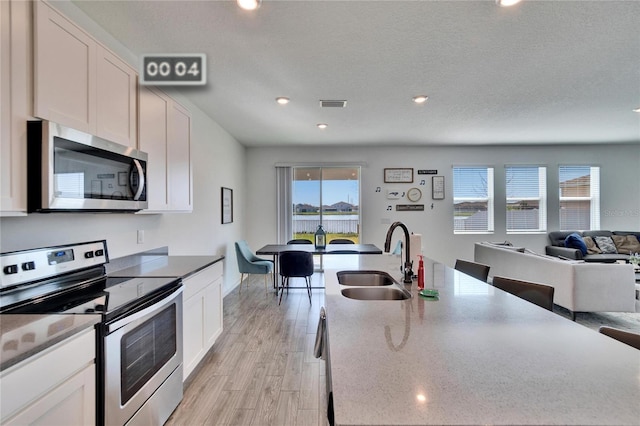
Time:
h=0 m=4
